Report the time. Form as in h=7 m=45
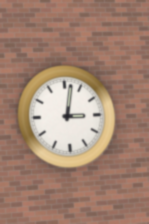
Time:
h=3 m=2
